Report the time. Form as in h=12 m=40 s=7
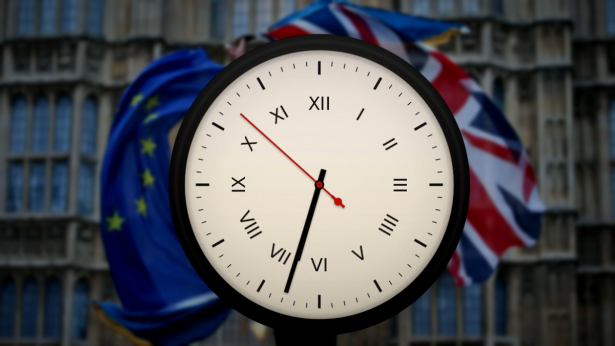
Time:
h=6 m=32 s=52
